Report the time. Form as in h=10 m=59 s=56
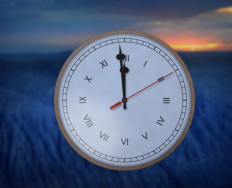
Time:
h=11 m=59 s=10
